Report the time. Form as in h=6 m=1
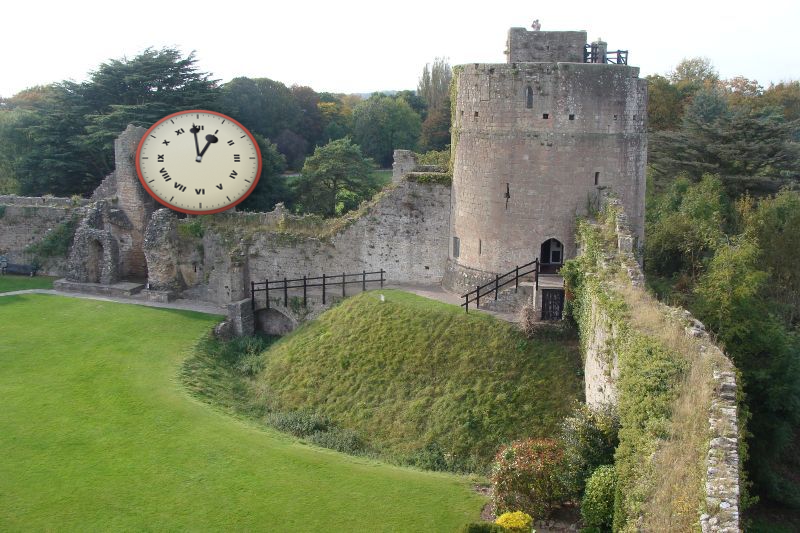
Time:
h=12 m=59
